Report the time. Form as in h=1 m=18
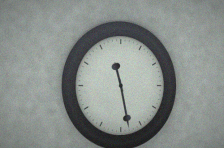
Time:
h=11 m=28
